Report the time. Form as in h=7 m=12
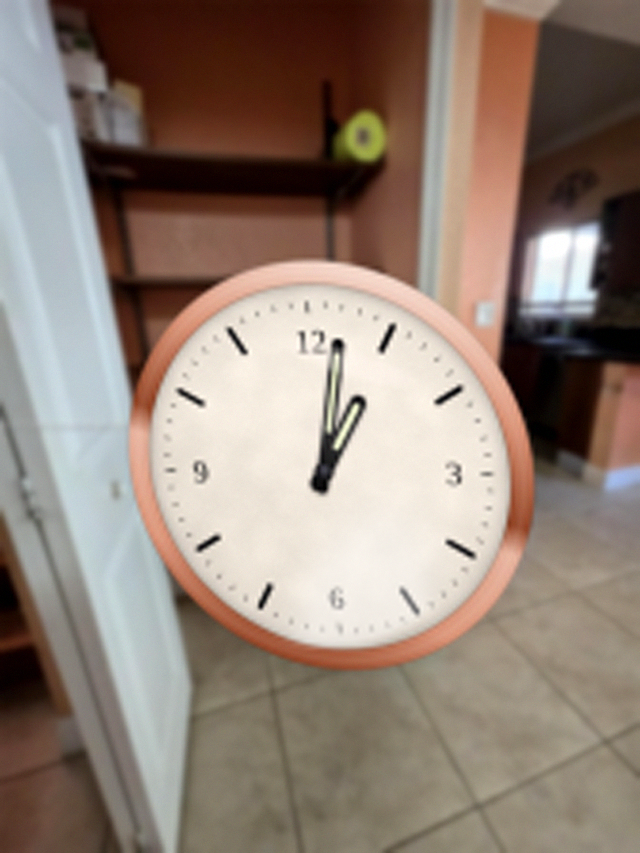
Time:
h=1 m=2
